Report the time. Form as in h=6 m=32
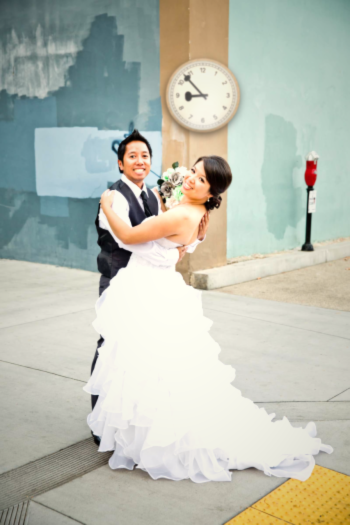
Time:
h=8 m=53
